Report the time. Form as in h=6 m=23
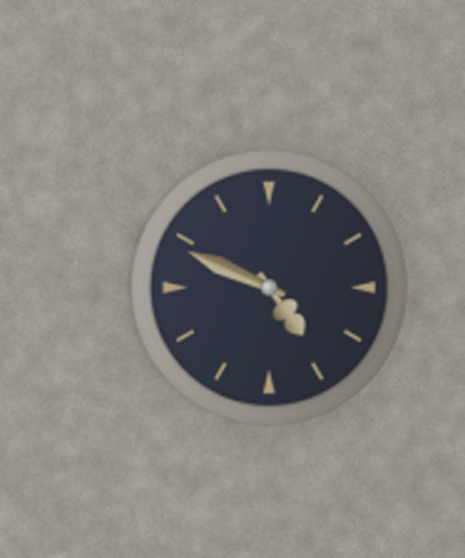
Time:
h=4 m=49
